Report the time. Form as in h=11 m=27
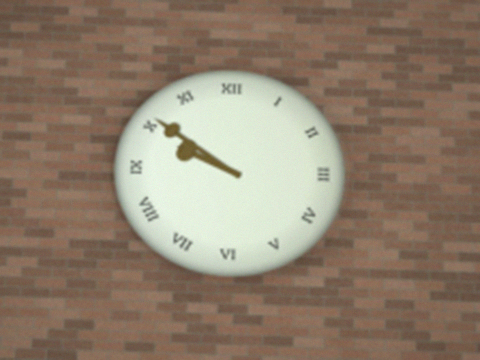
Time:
h=9 m=51
